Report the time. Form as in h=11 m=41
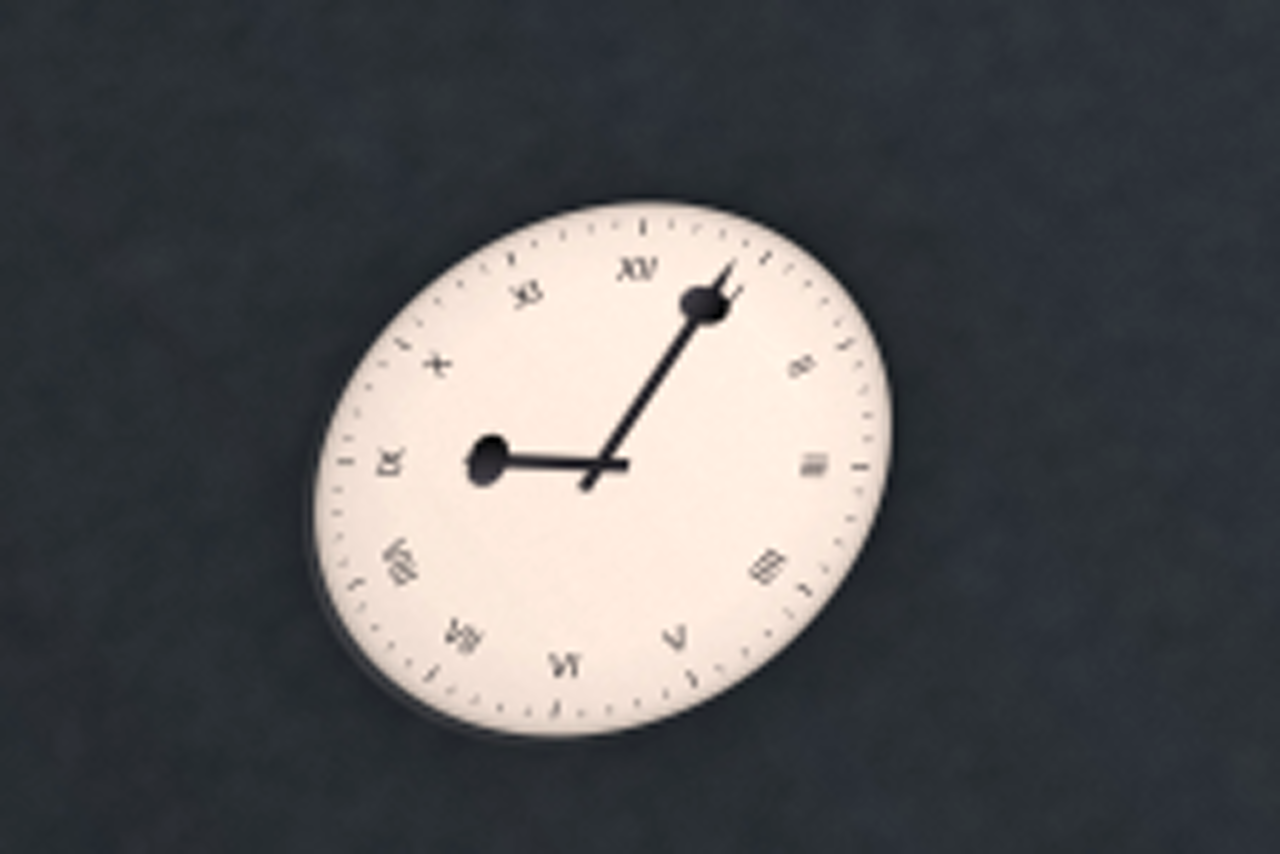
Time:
h=9 m=4
